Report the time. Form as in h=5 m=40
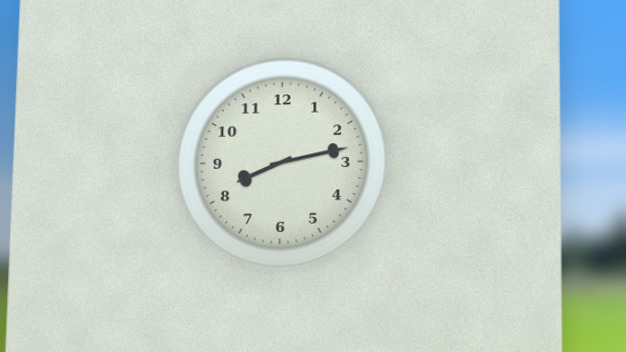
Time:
h=8 m=13
